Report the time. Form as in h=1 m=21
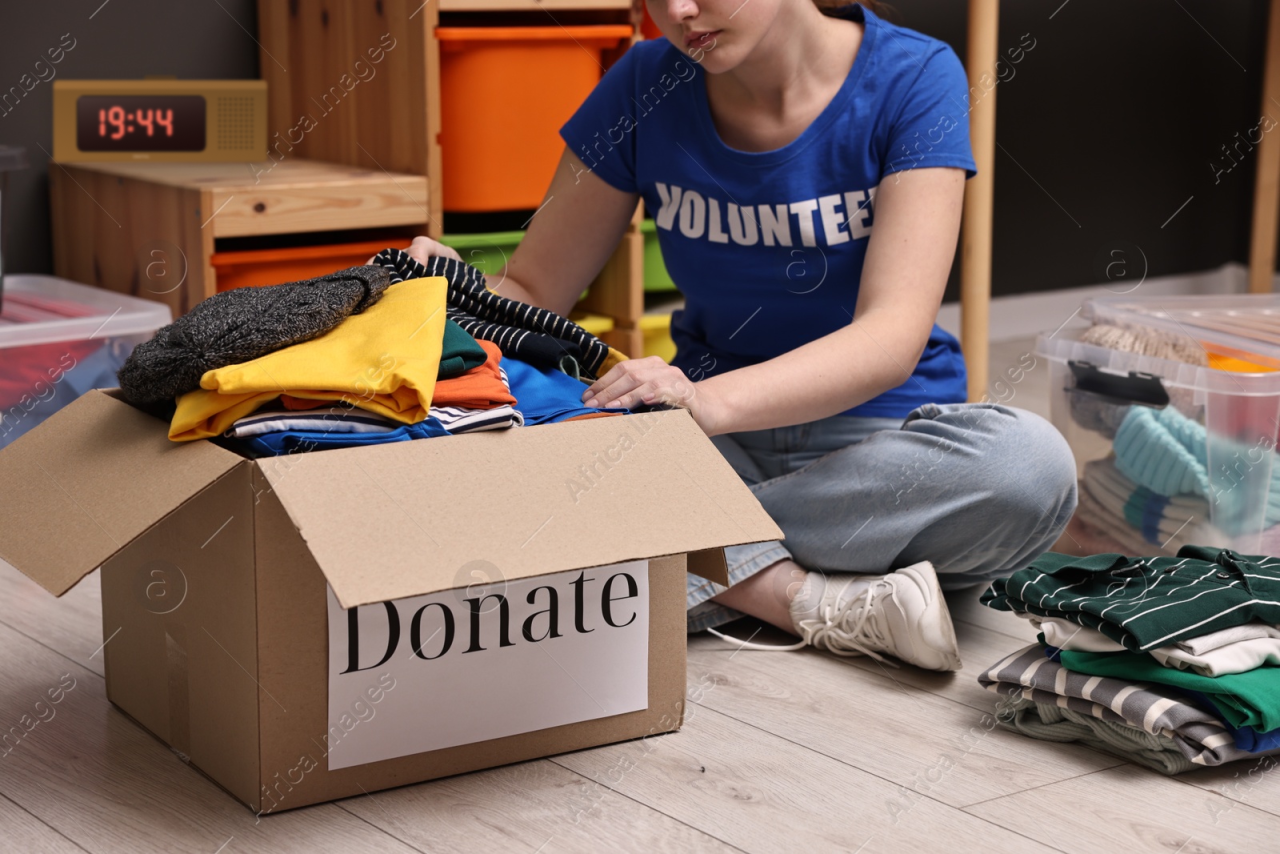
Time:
h=19 m=44
